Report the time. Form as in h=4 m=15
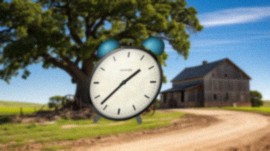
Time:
h=1 m=37
